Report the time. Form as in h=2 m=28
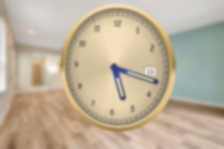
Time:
h=5 m=17
